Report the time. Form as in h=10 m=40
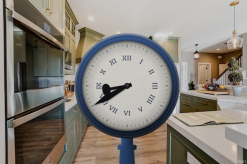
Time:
h=8 m=40
